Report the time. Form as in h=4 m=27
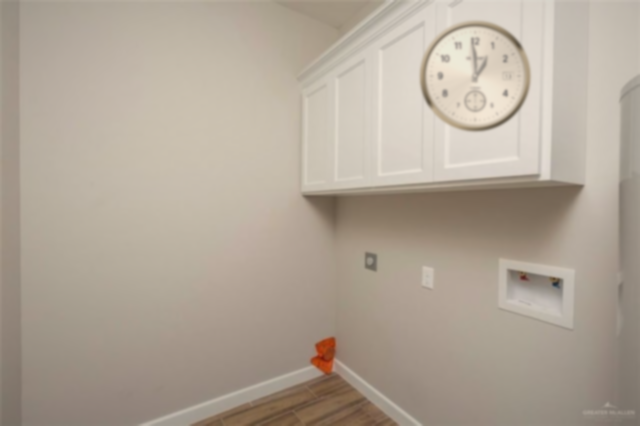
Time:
h=12 m=59
